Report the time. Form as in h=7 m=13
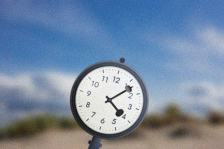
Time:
h=4 m=7
